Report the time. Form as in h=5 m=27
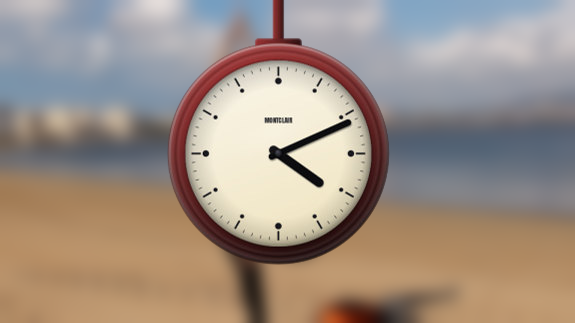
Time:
h=4 m=11
